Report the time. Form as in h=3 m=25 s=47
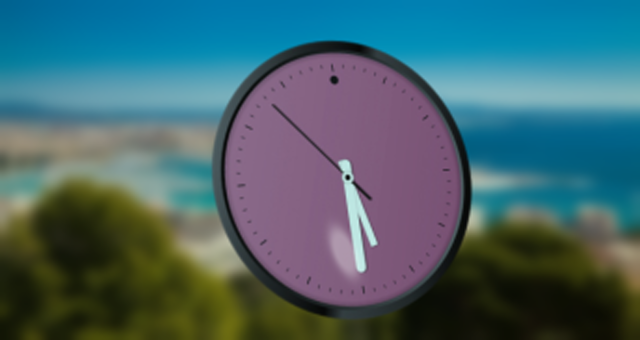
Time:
h=5 m=29 s=53
